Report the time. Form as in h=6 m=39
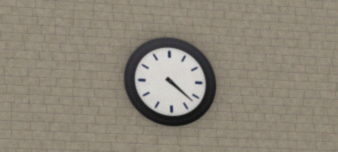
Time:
h=4 m=22
